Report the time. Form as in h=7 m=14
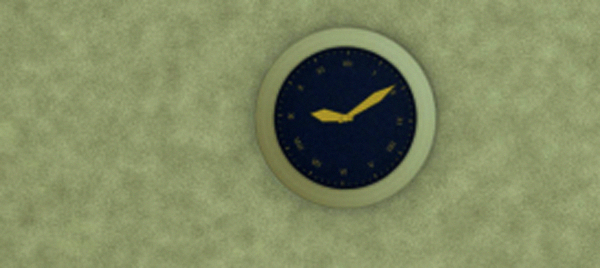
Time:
h=9 m=9
